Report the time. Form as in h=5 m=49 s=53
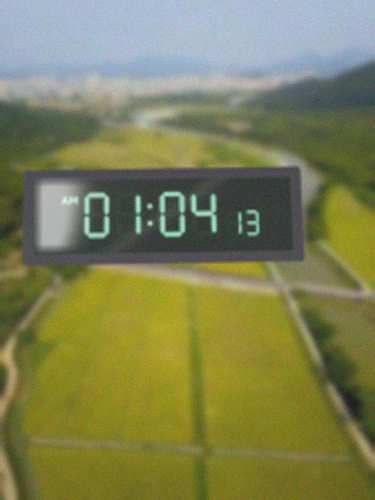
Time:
h=1 m=4 s=13
